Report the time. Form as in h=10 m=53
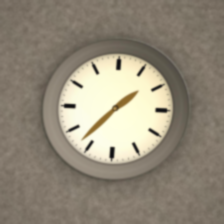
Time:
h=1 m=37
